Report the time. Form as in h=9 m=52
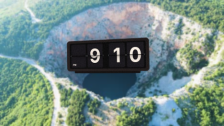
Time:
h=9 m=10
